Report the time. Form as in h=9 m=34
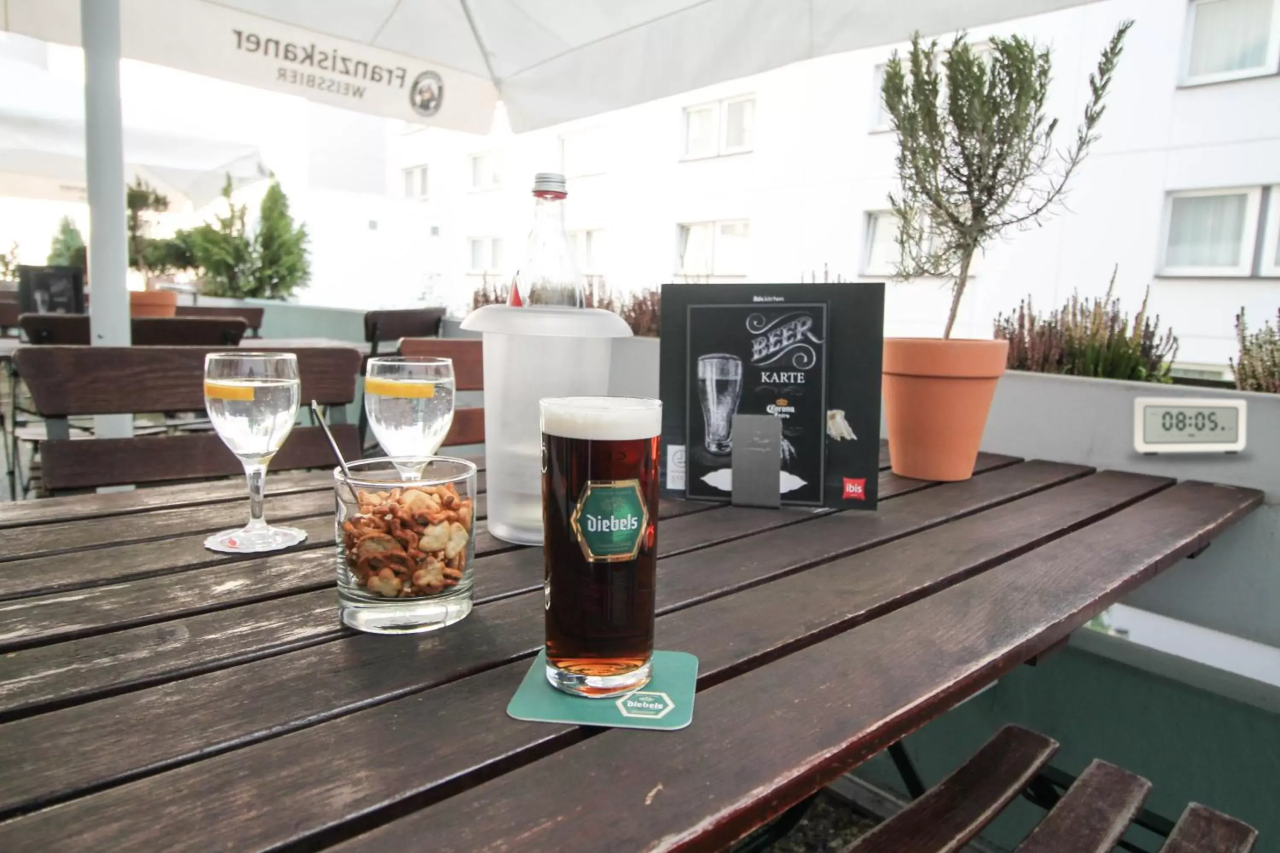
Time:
h=8 m=5
